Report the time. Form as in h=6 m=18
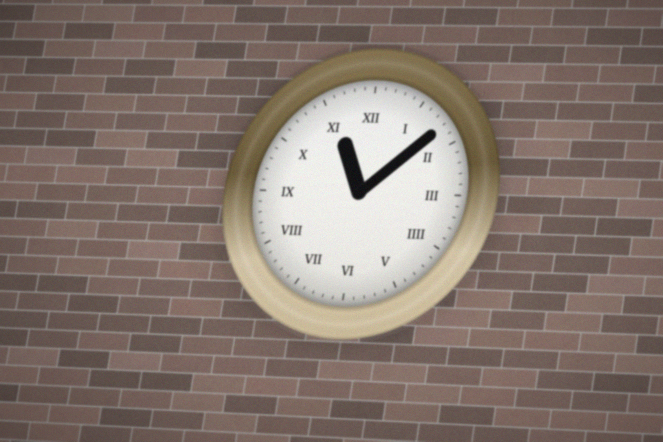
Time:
h=11 m=8
